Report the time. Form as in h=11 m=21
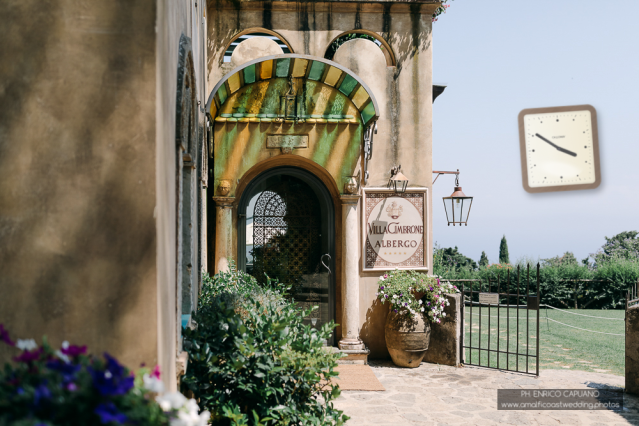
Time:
h=3 m=51
